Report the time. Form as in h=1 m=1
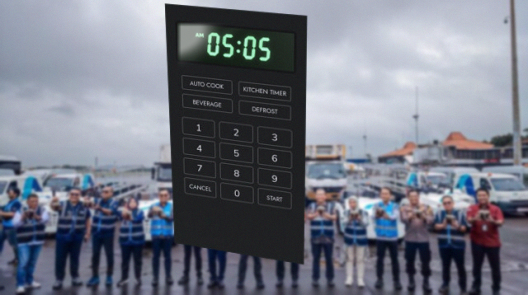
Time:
h=5 m=5
